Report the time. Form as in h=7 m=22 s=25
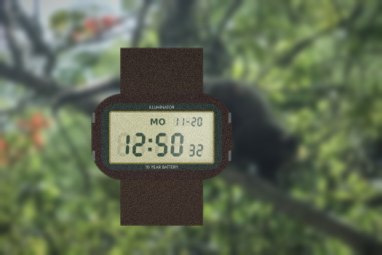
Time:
h=12 m=50 s=32
